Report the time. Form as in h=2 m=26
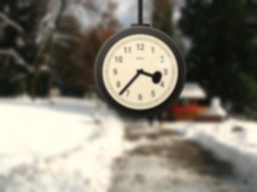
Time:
h=3 m=37
